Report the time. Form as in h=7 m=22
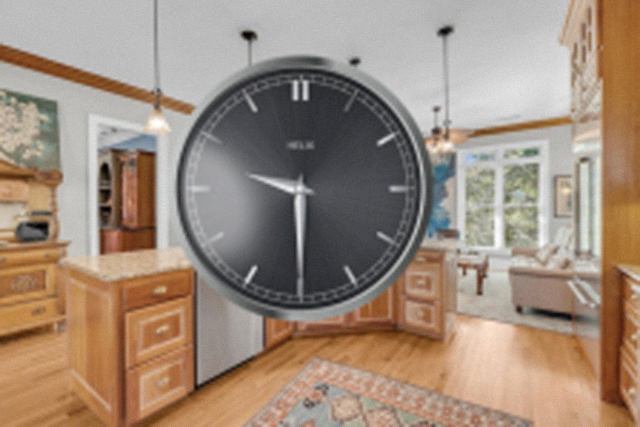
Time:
h=9 m=30
